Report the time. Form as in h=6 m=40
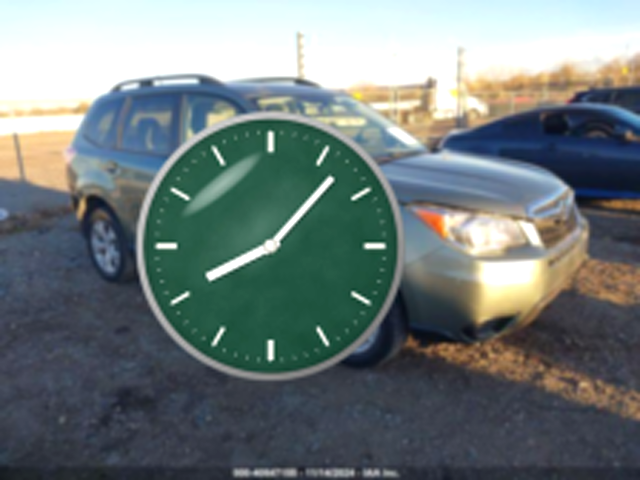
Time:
h=8 m=7
